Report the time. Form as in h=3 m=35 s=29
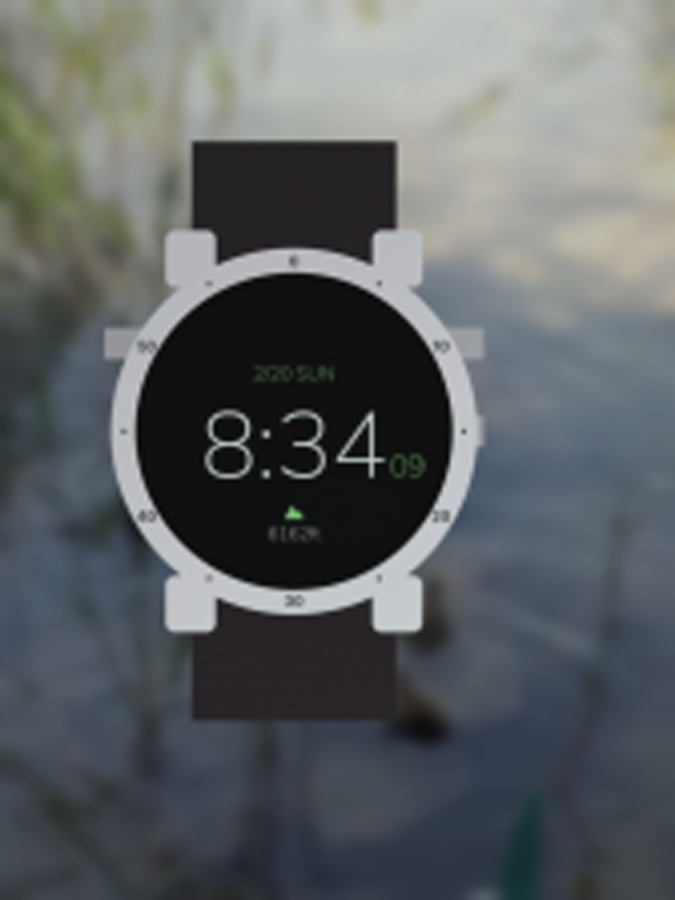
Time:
h=8 m=34 s=9
